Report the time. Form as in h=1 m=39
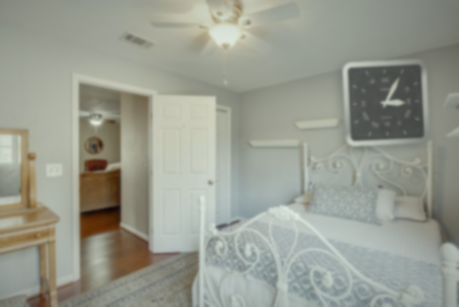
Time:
h=3 m=5
